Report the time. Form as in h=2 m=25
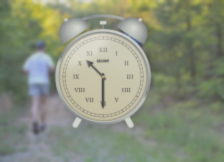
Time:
h=10 m=30
